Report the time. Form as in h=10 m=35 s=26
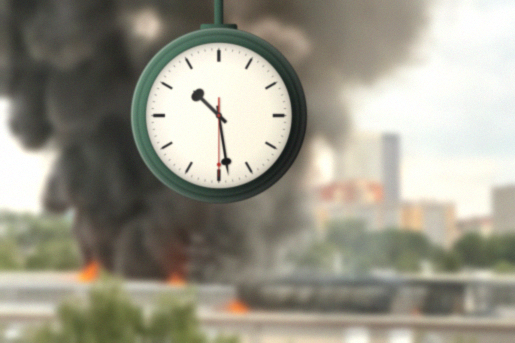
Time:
h=10 m=28 s=30
